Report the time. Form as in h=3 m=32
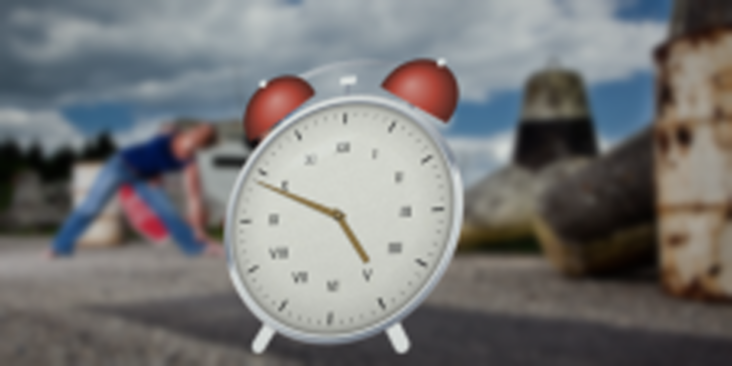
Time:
h=4 m=49
